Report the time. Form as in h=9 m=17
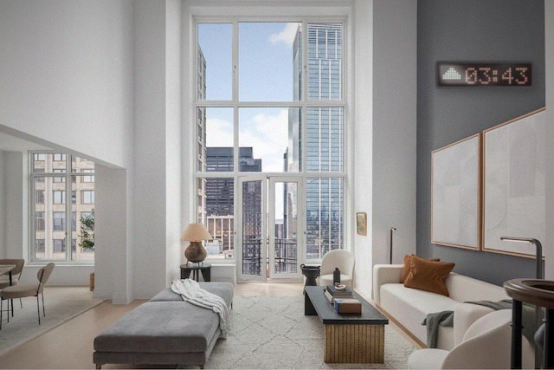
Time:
h=3 m=43
